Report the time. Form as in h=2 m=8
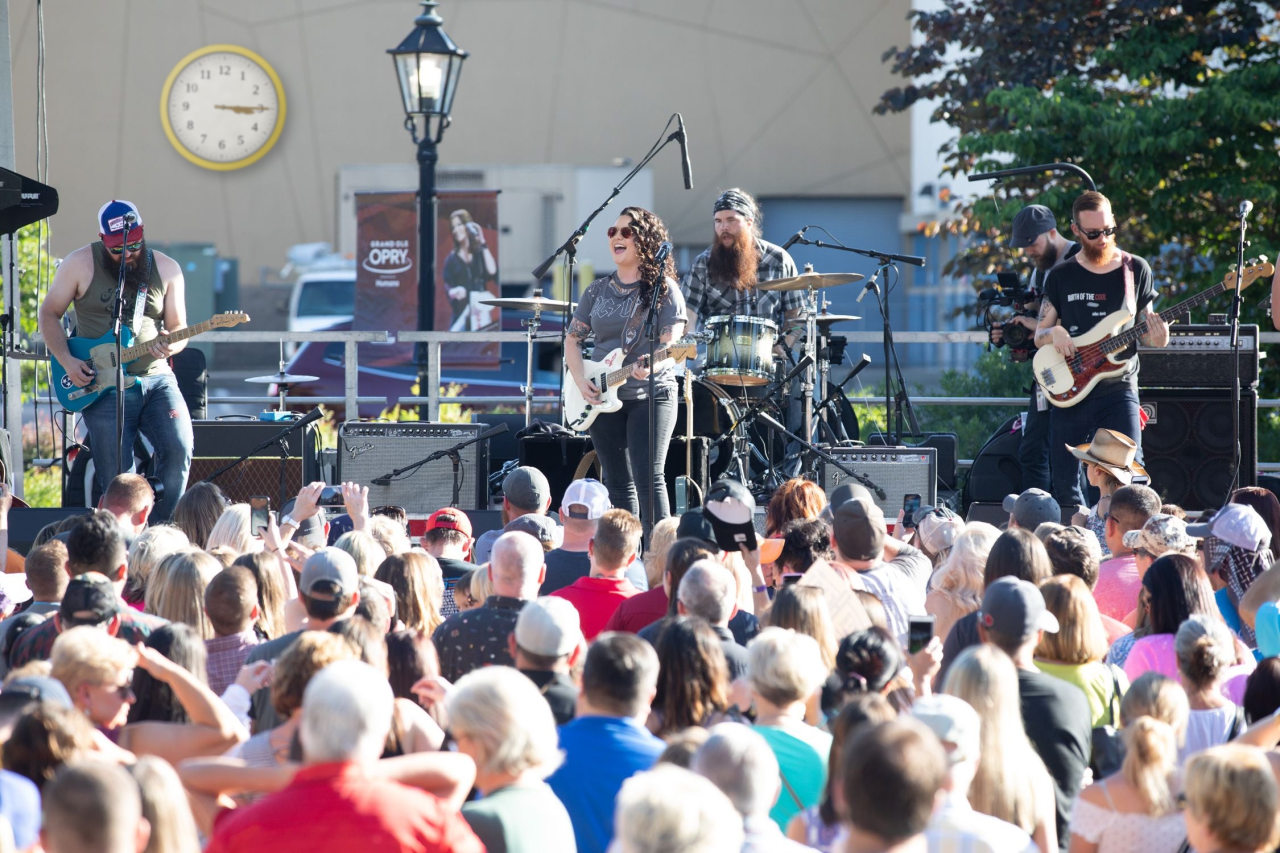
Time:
h=3 m=15
